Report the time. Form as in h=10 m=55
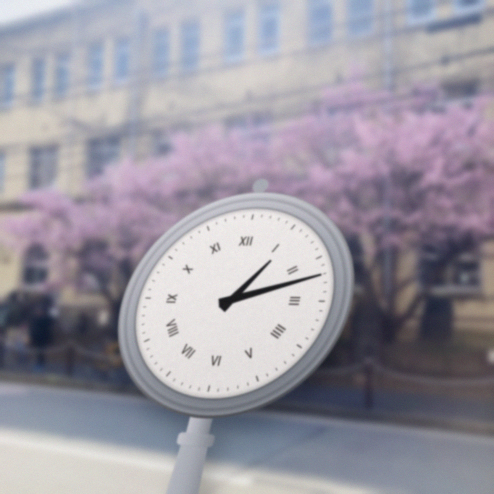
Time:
h=1 m=12
